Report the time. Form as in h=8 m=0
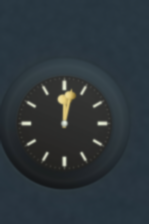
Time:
h=12 m=2
